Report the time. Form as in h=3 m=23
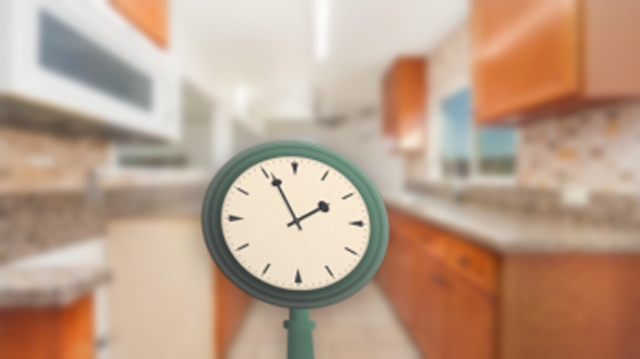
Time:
h=1 m=56
